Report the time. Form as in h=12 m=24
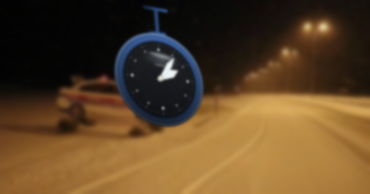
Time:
h=2 m=6
